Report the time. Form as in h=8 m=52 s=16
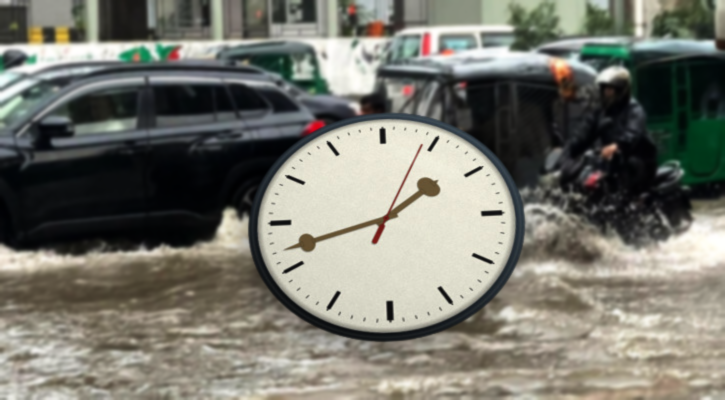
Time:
h=1 m=42 s=4
